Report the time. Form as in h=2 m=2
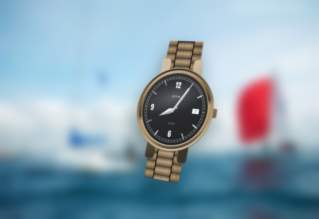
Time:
h=8 m=5
